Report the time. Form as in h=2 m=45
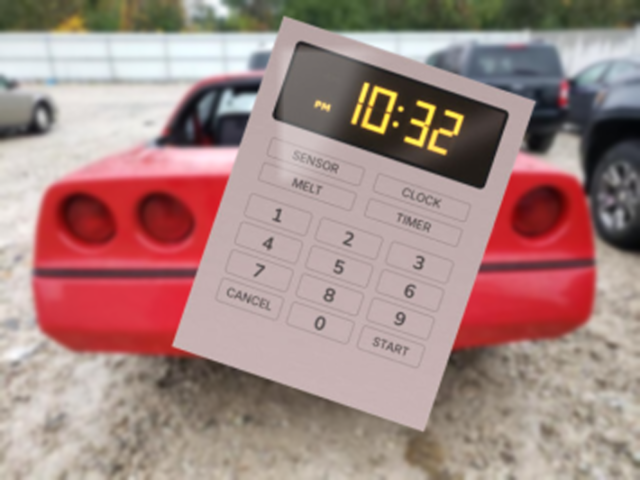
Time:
h=10 m=32
